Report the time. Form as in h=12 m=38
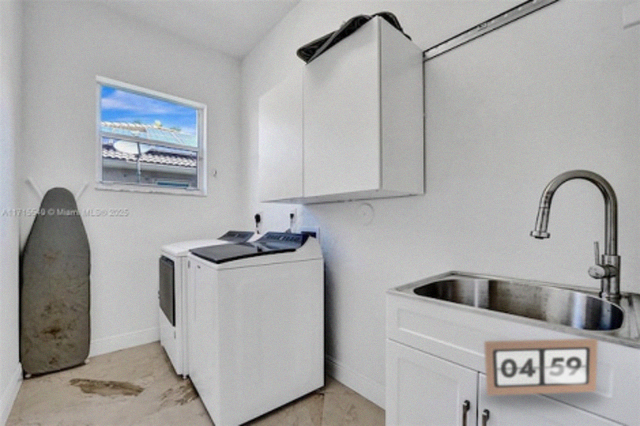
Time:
h=4 m=59
